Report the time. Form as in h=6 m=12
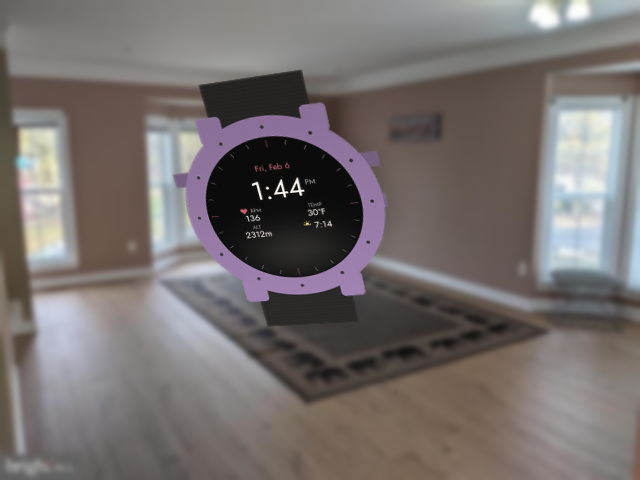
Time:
h=1 m=44
